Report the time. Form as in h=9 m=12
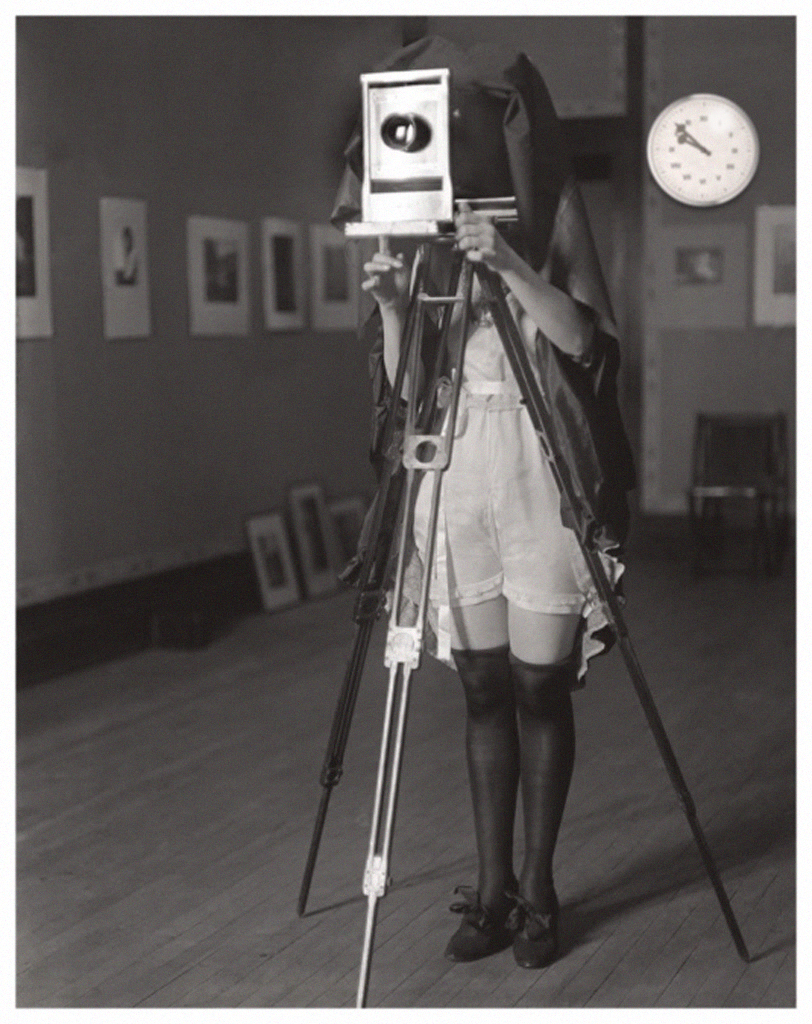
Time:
h=9 m=52
